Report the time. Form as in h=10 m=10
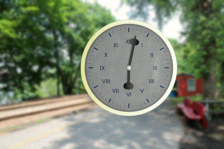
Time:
h=6 m=2
